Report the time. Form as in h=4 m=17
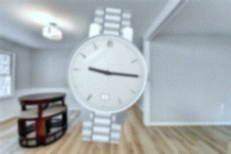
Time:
h=9 m=15
